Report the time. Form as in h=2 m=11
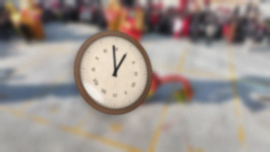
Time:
h=12 m=59
